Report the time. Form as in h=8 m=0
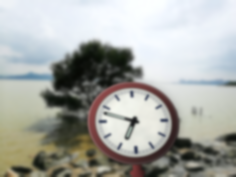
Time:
h=6 m=48
